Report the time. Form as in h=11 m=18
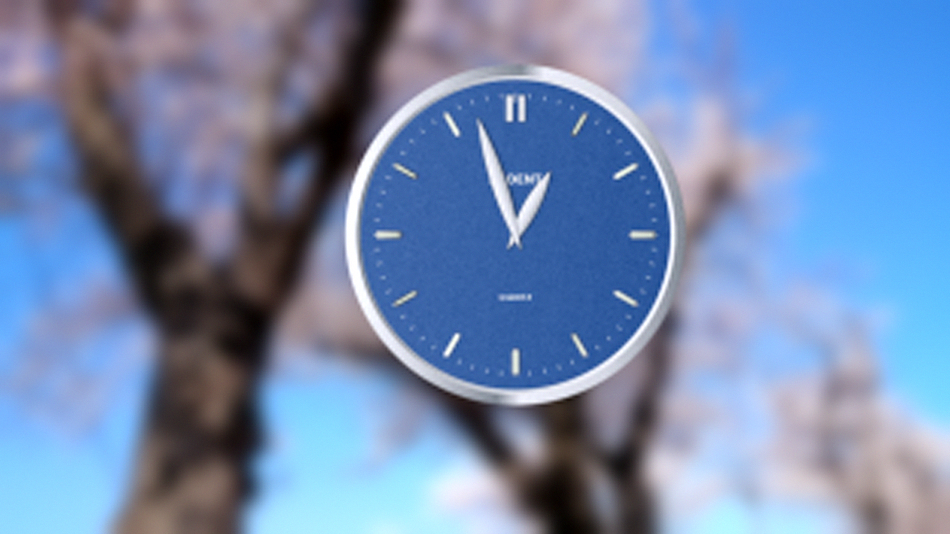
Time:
h=12 m=57
